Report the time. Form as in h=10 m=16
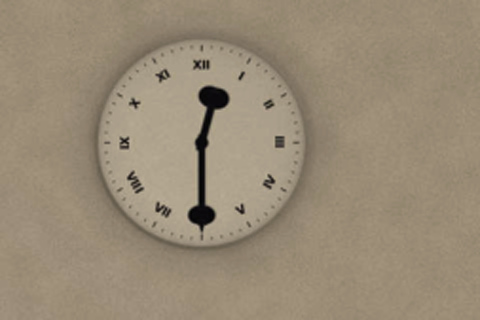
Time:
h=12 m=30
